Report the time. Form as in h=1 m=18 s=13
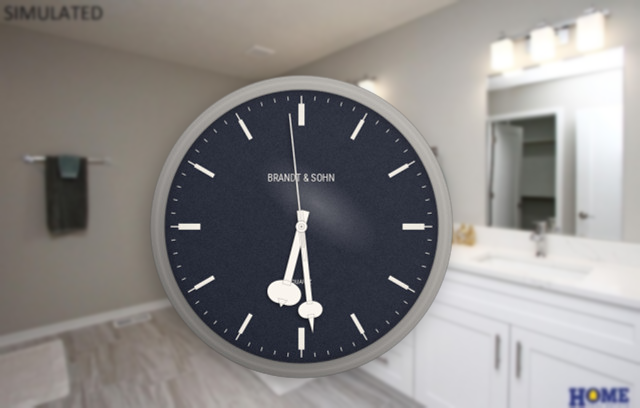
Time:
h=6 m=28 s=59
